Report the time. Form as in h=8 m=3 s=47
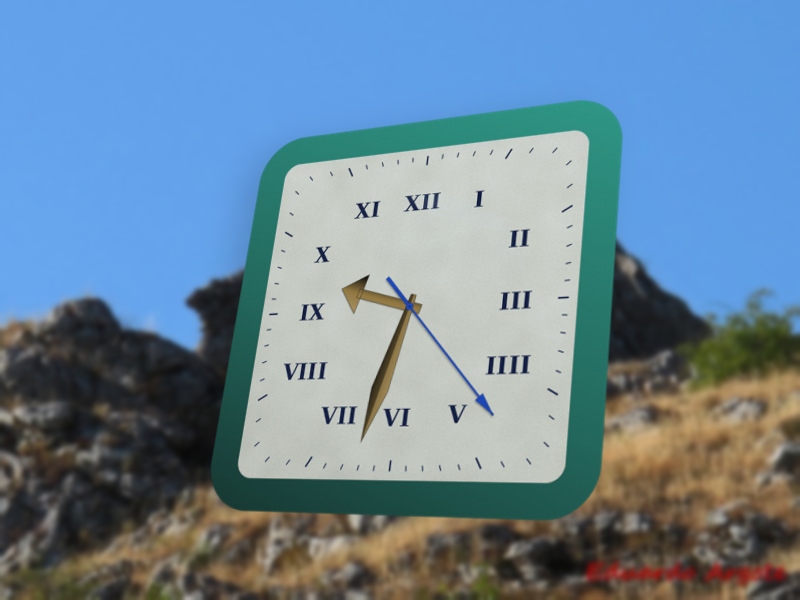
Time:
h=9 m=32 s=23
